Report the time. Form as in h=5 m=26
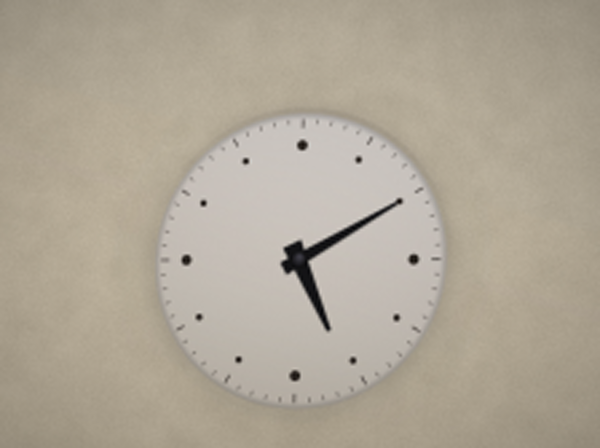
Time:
h=5 m=10
